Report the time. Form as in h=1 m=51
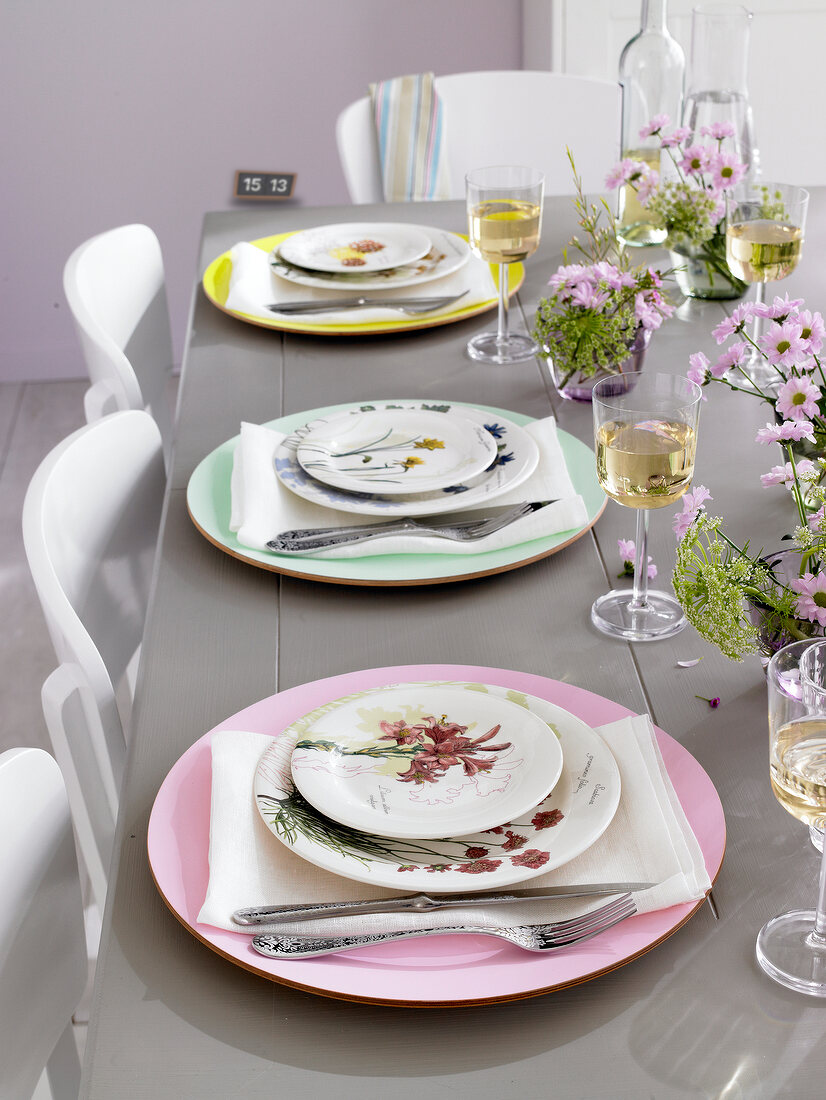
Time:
h=15 m=13
